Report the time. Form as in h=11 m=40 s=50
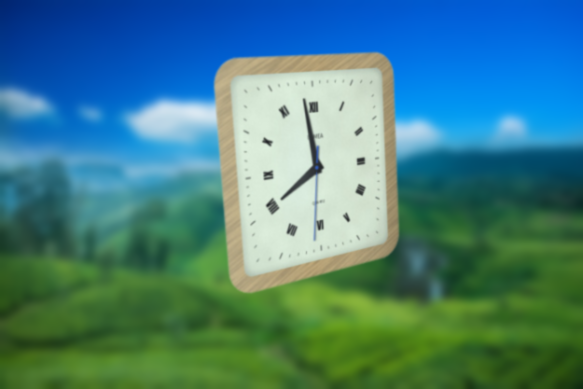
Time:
h=7 m=58 s=31
